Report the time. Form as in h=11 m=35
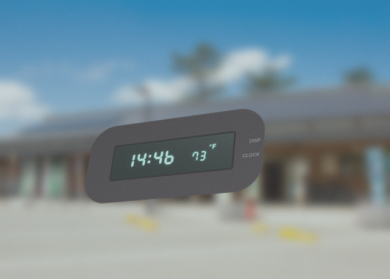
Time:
h=14 m=46
